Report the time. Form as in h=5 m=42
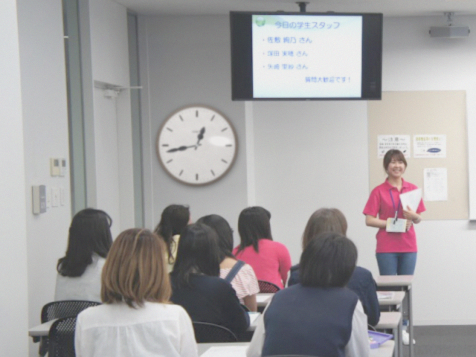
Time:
h=12 m=43
